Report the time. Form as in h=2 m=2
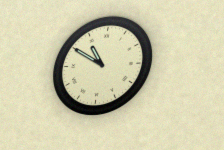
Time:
h=10 m=50
